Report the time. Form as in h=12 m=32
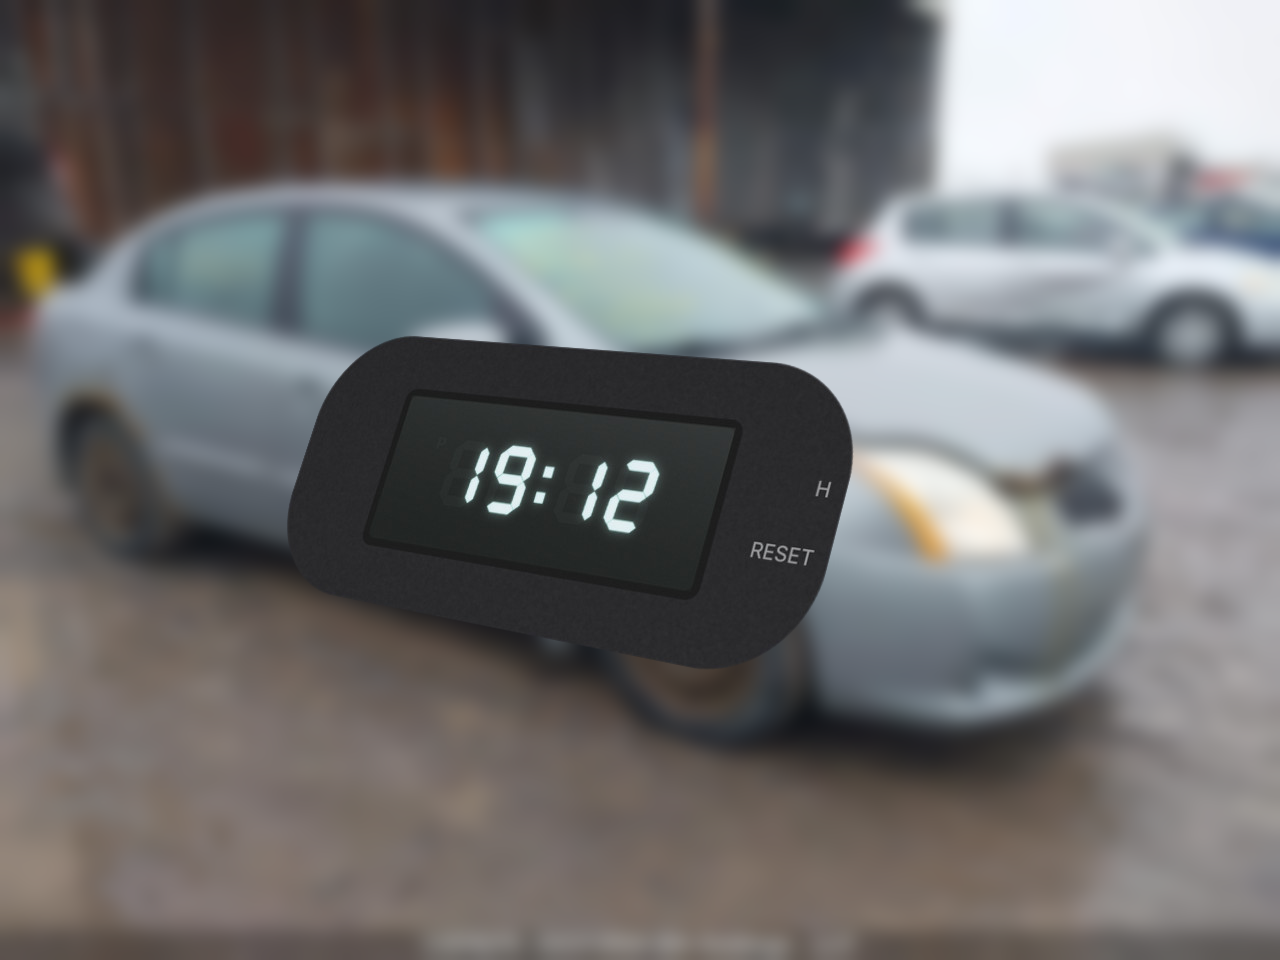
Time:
h=19 m=12
